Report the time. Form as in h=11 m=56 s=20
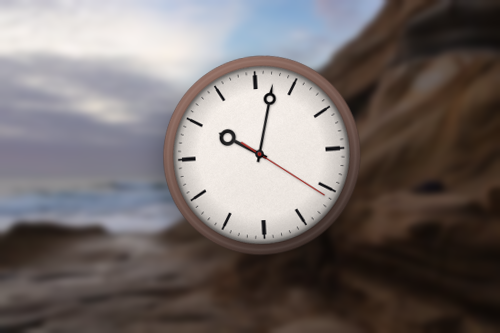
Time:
h=10 m=2 s=21
